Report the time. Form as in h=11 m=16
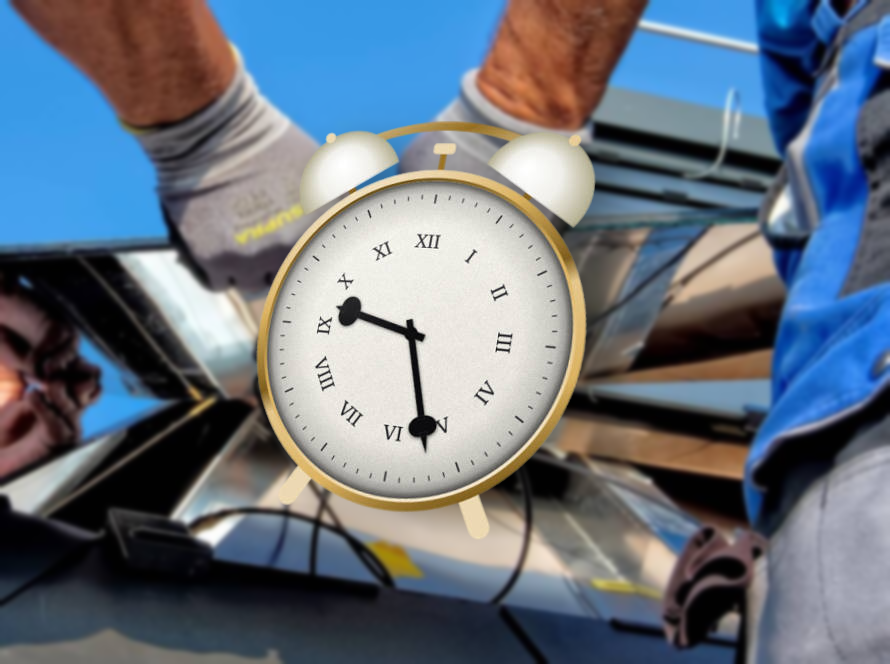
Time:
h=9 m=27
